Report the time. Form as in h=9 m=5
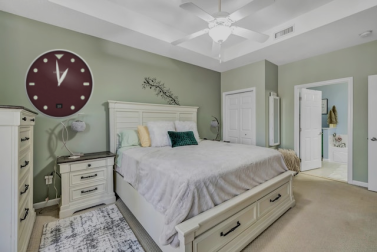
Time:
h=12 m=59
